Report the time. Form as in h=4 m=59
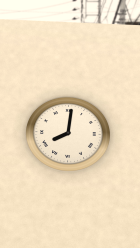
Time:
h=8 m=1
